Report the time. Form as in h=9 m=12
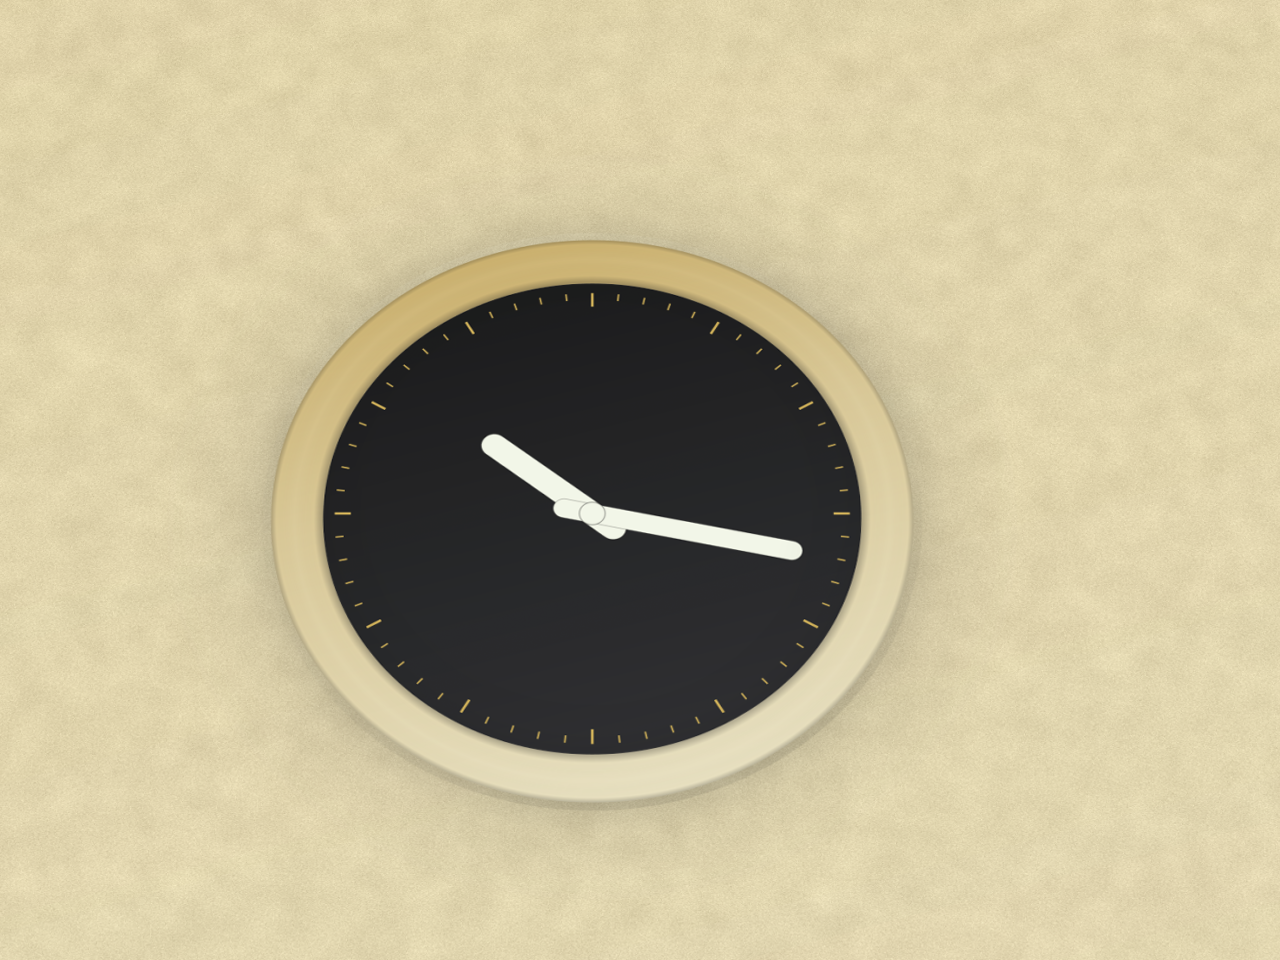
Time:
h=10 m=17
